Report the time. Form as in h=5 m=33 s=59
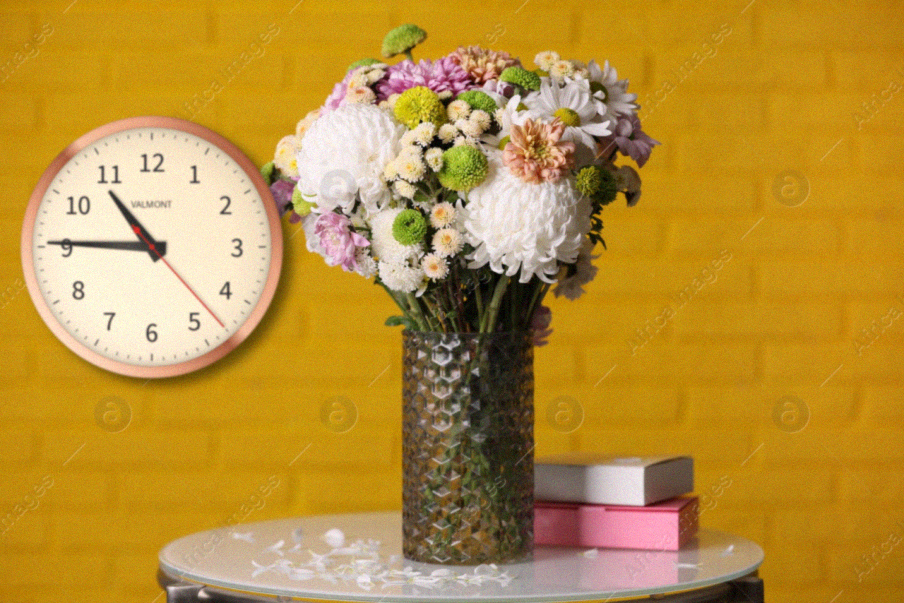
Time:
h=10 m=45 s=23
